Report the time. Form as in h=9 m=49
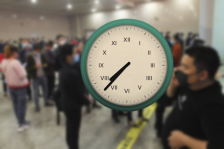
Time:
h=7 m=37
